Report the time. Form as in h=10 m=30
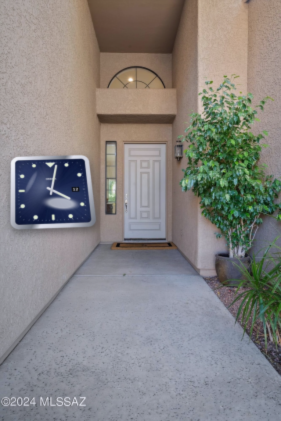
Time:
h=4 m=2
